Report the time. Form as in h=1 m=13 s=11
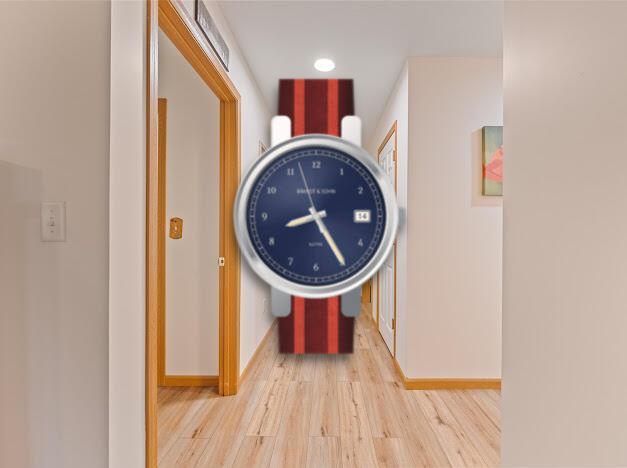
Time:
h=8 m=24 s=57
